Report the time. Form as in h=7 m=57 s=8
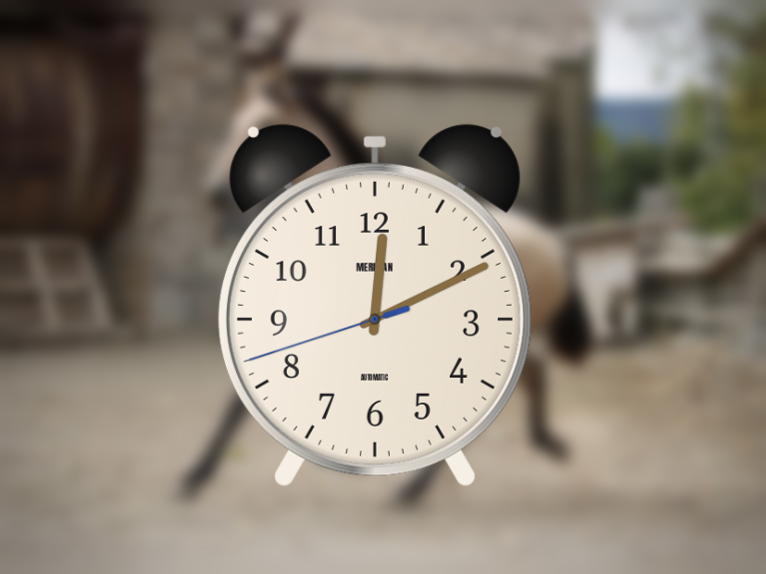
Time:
h=12 m=10 s=42
